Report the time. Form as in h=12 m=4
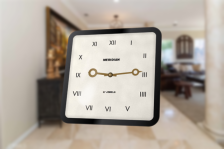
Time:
h=9 m=14
